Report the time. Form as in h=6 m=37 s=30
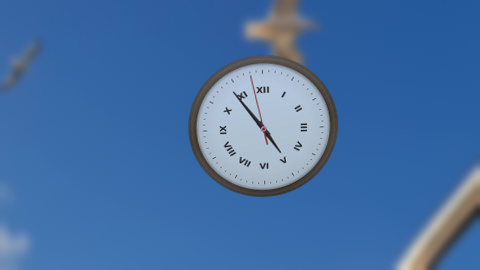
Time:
h=4 m=53 s=58
